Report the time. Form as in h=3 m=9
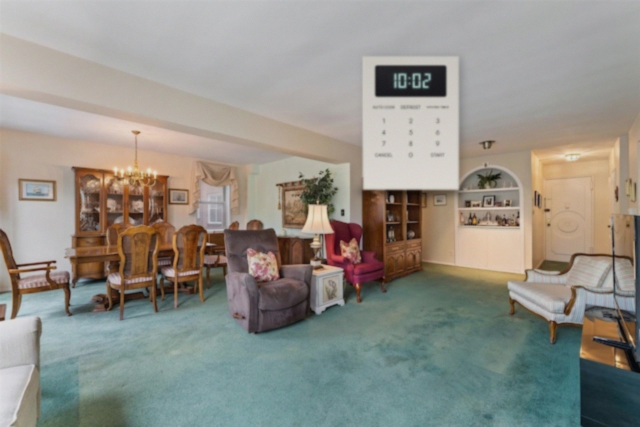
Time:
h=10 m=2
